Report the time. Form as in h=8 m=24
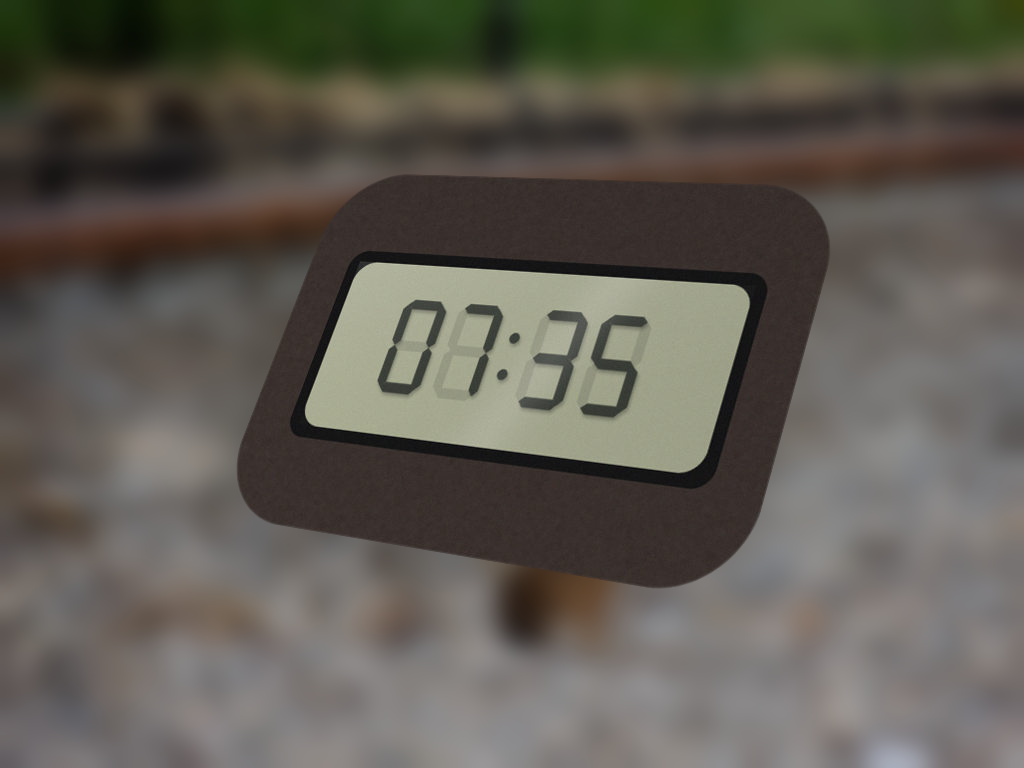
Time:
h=7 m=35
